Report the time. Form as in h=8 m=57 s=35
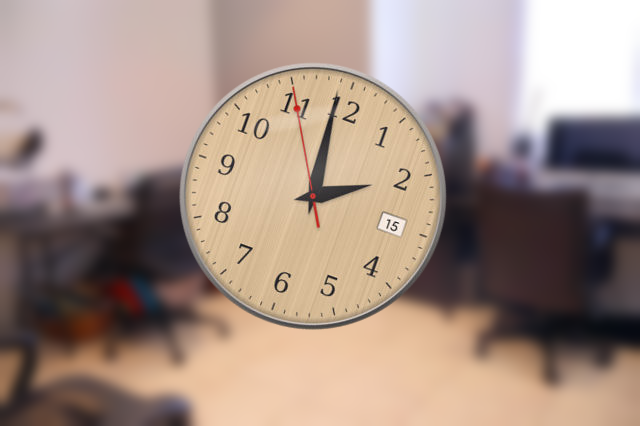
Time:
h=1 m=58 s=55
